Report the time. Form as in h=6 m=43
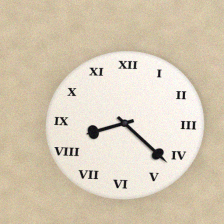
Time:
h=8 m=22
